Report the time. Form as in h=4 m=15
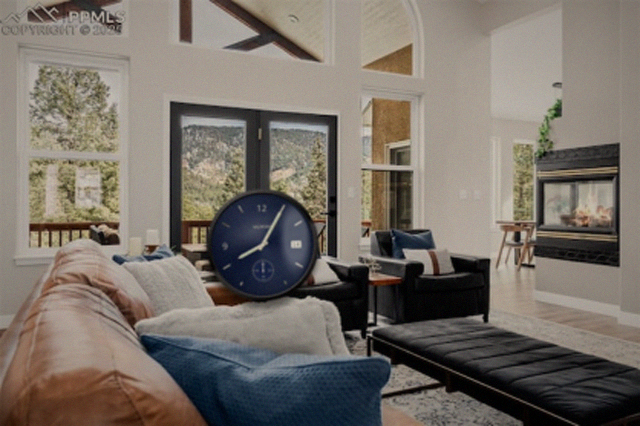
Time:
h=8 m=5
